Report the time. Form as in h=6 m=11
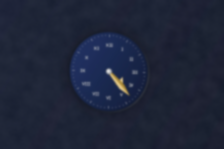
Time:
h=4 m=23
